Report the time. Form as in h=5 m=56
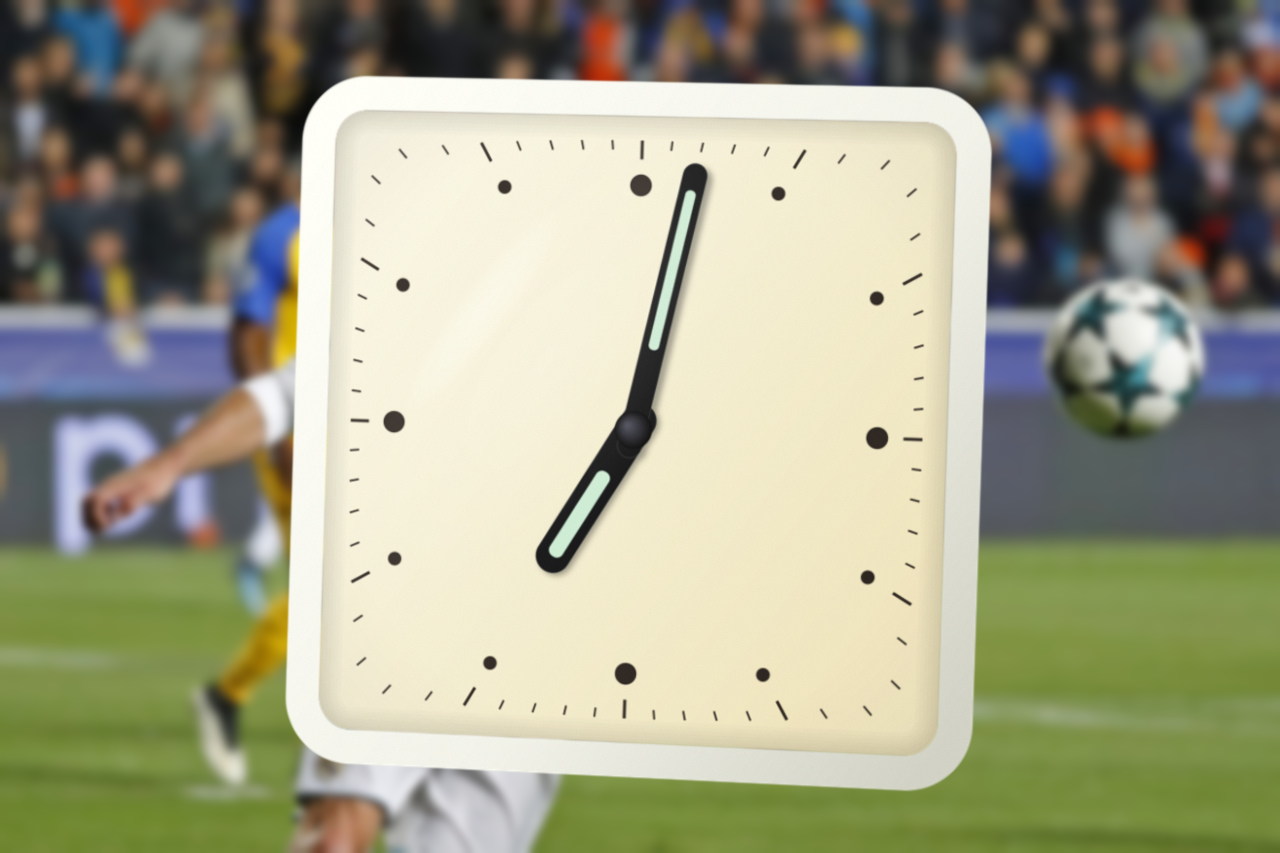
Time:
h=7 m=2
